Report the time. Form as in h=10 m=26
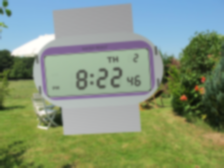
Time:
h=8 m=22
